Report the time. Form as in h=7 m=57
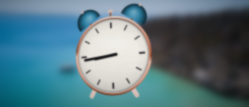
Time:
h=8 m=44
